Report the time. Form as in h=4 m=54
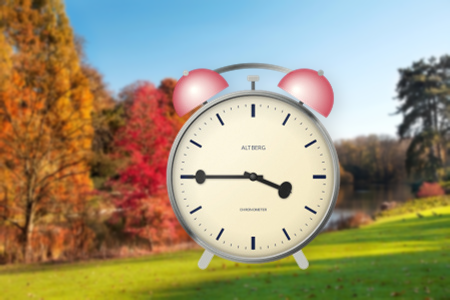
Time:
h=3 m=45
